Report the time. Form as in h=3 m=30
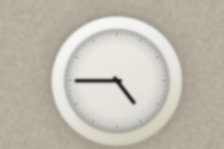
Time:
h=4 m=45
